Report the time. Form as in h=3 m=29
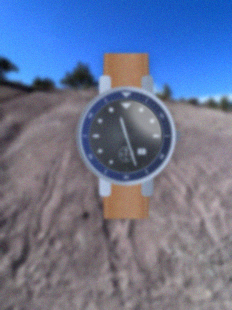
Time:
h=11 m=27
